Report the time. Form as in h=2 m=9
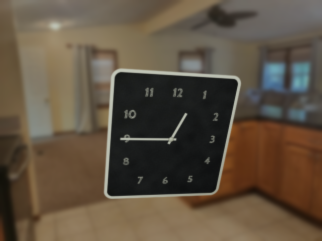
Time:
h=12 m=45
